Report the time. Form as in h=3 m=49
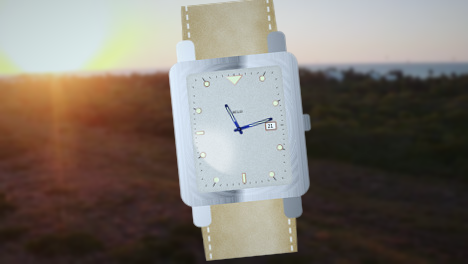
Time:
h=11 m=13
